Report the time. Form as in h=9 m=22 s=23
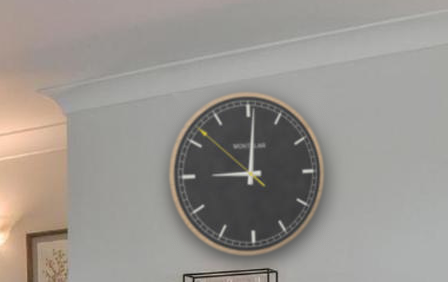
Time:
h=9 m=0 s=52
